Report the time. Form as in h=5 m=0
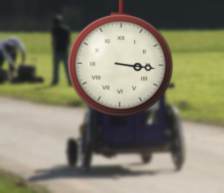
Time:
h=3 m=16
